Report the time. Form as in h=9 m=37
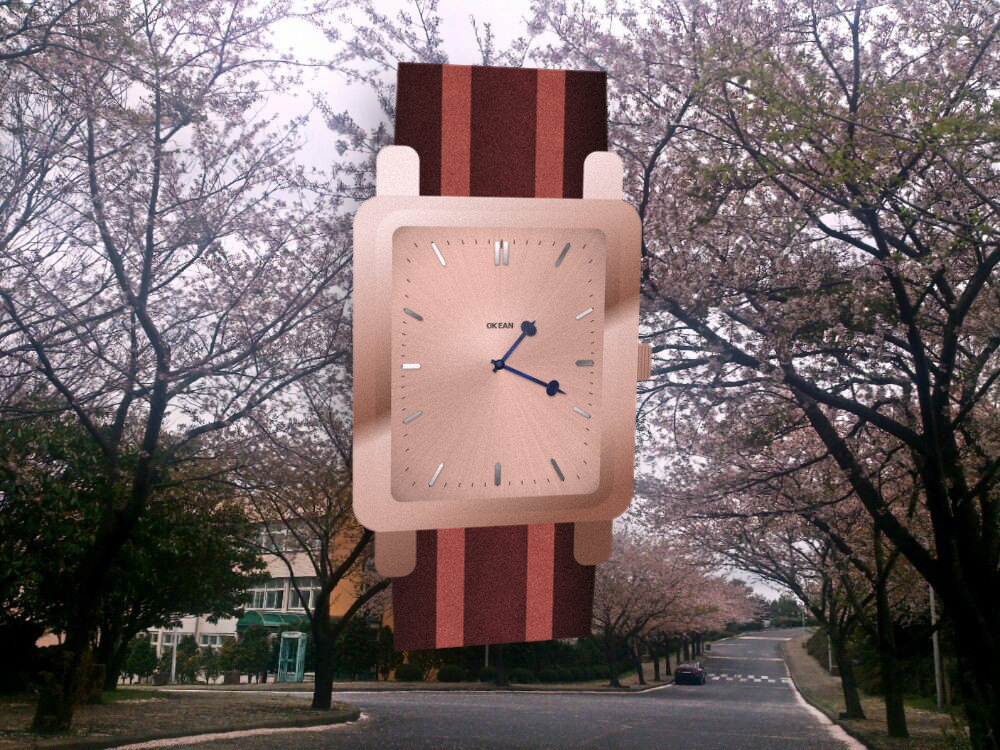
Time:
h=1 m=19
